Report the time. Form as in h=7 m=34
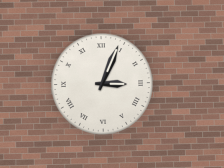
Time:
h=3 m=4
